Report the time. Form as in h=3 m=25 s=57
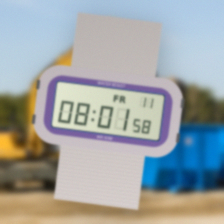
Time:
h=8 m=1 s=58
